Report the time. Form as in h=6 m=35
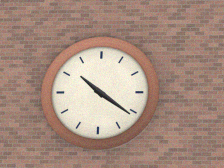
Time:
h=10 m=21
